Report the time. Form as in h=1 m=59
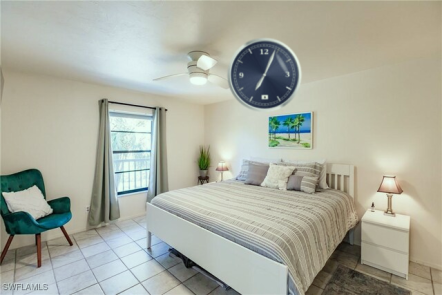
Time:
h=7 m=4
